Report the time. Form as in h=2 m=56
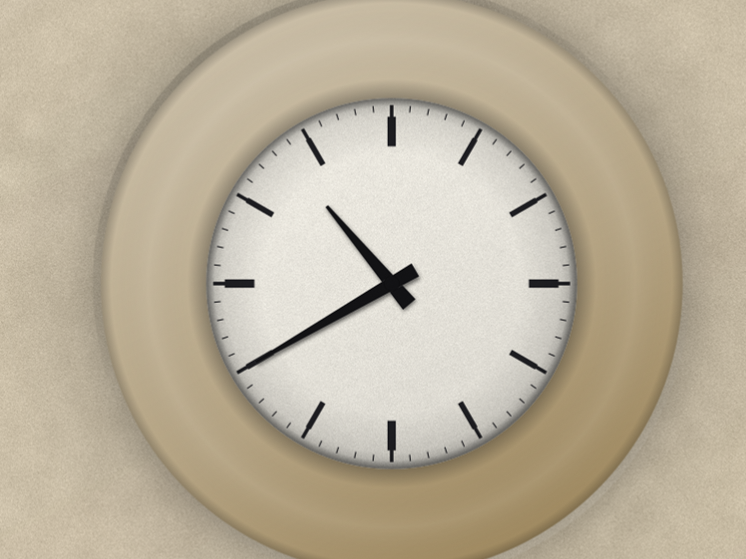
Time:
h=10 m=40
